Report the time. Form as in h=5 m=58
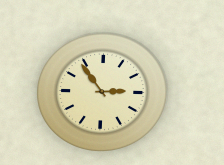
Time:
h=2 m=54
